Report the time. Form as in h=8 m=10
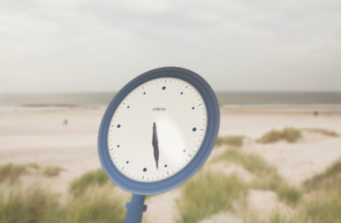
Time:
h=5 m=27
